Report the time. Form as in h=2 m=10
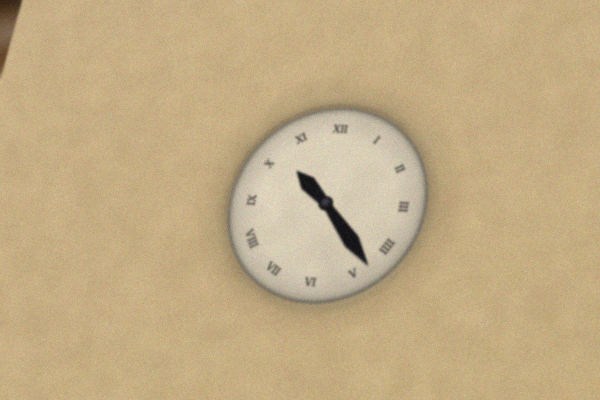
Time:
h=10 m=23
